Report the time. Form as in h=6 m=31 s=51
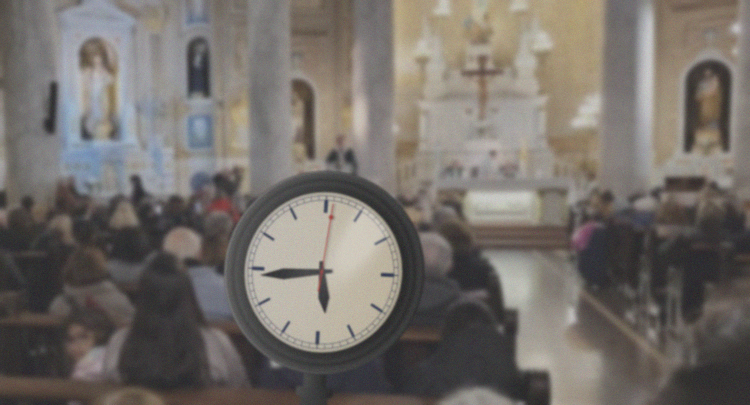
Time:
h=5 m=44 s=1
